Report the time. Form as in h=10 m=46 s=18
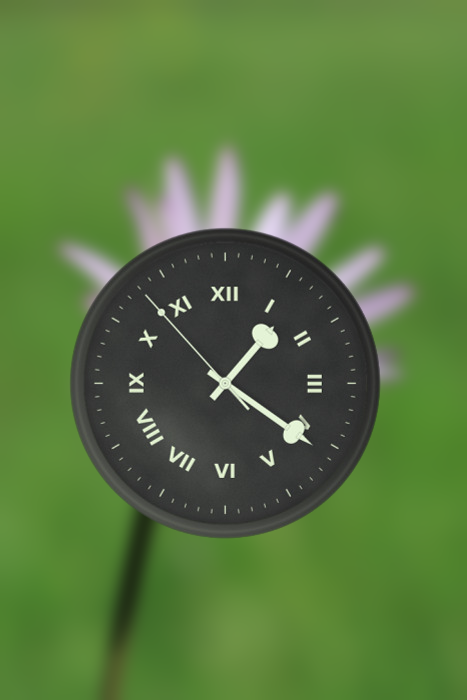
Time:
h=1 m=20 s=53
